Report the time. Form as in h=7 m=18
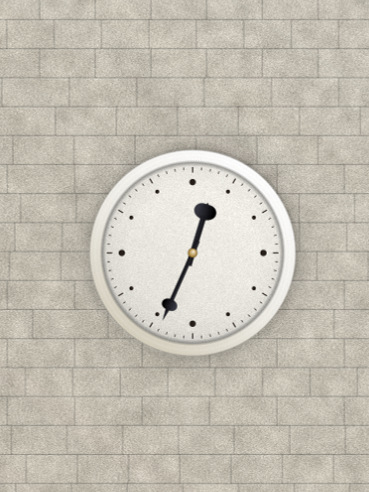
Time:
h=12 m=34
